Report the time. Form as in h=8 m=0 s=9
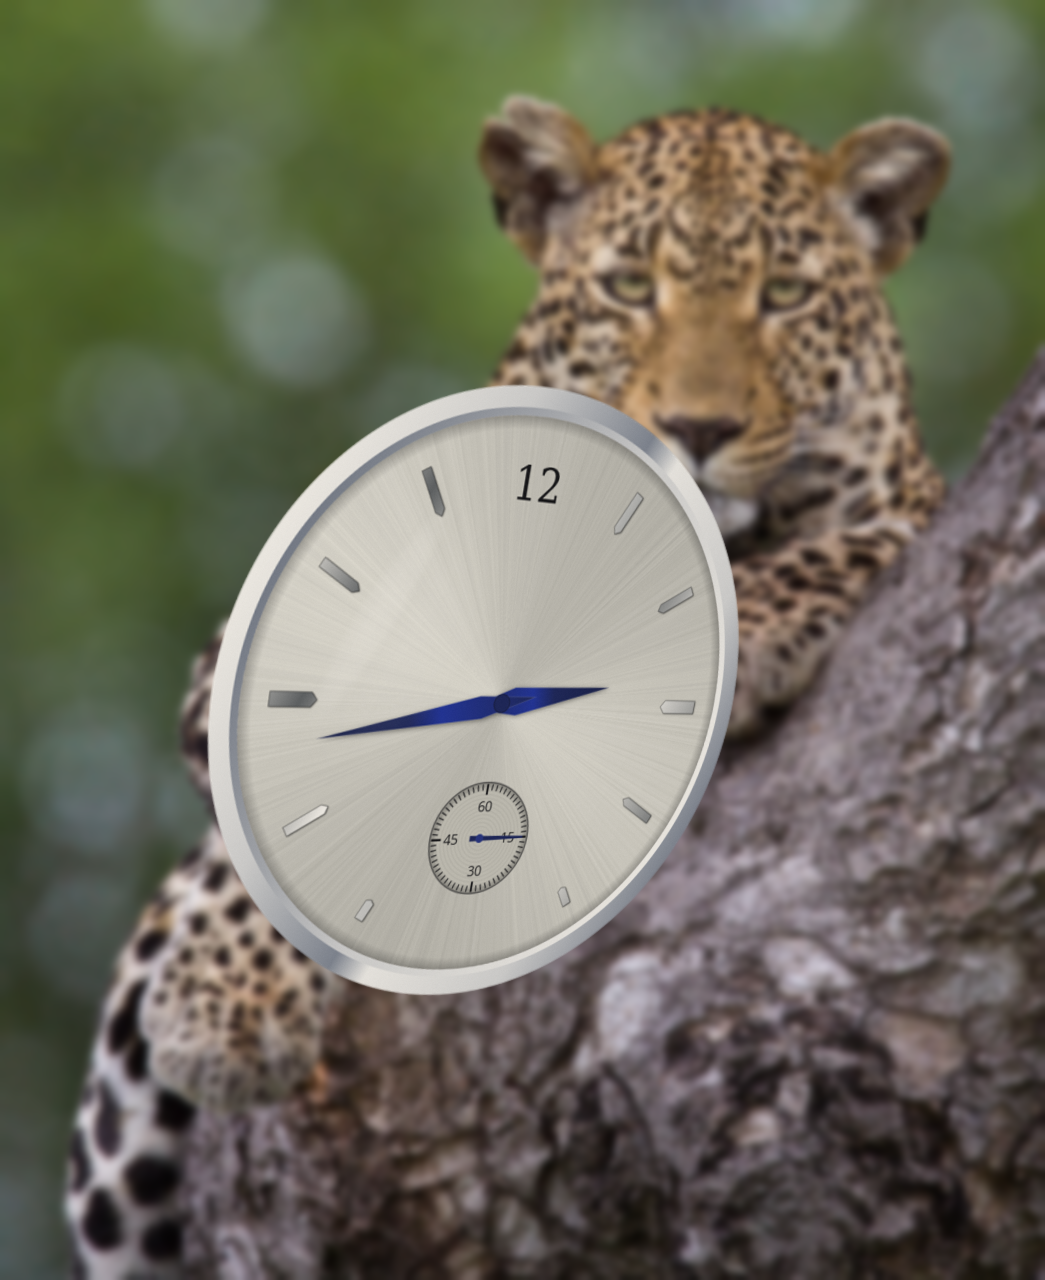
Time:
h=2 m=43 s=15
